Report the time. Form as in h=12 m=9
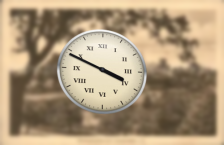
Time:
h=3 m=49
